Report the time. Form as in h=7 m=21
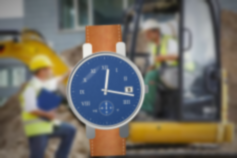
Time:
h=12 m=17
